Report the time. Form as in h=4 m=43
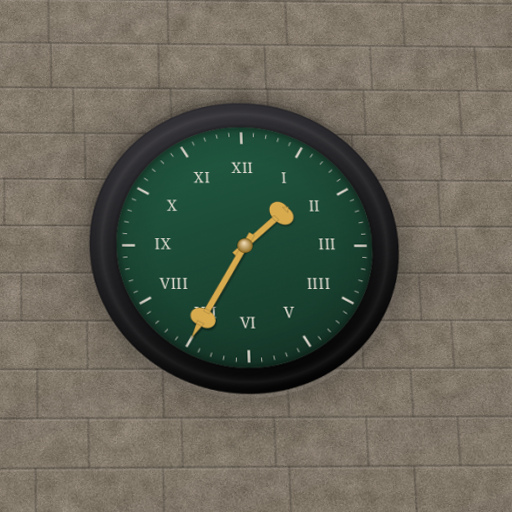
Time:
h=1 m=35
